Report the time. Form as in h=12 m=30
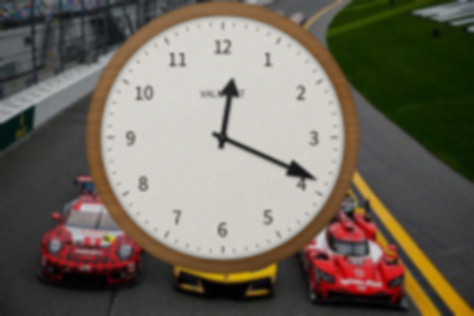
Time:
h=12 m=19
